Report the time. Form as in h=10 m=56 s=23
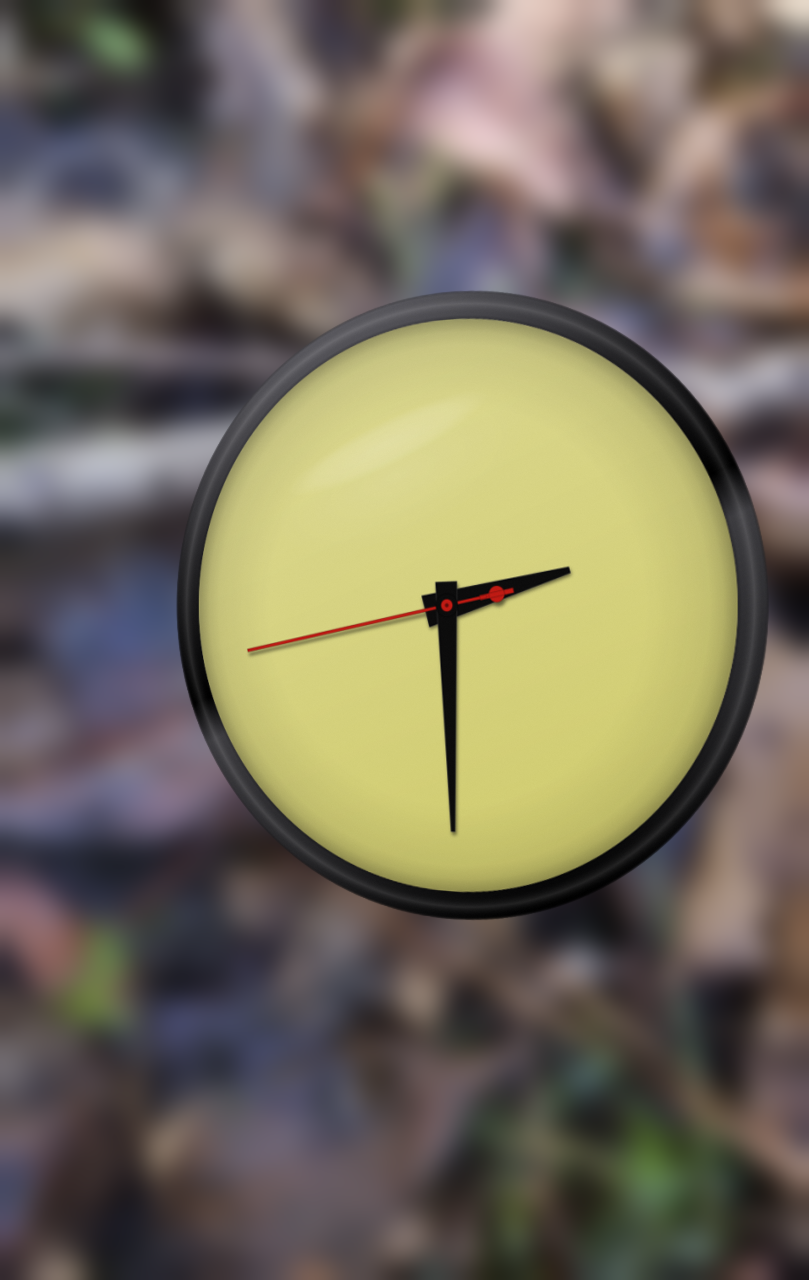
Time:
h=2 m=29 s=43
